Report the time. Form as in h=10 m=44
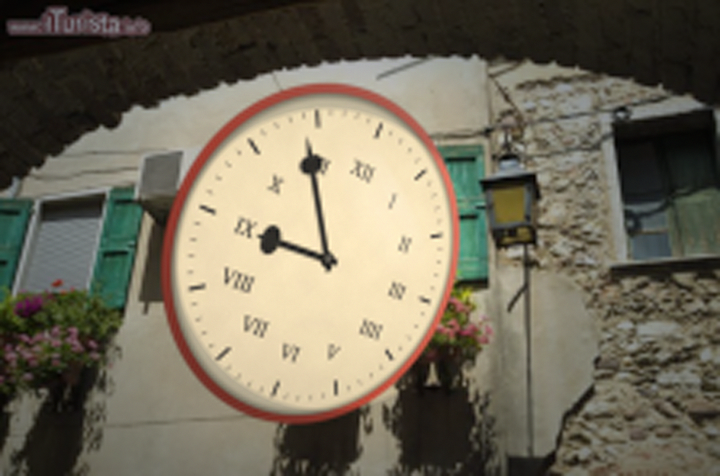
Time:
h=8 m=54
